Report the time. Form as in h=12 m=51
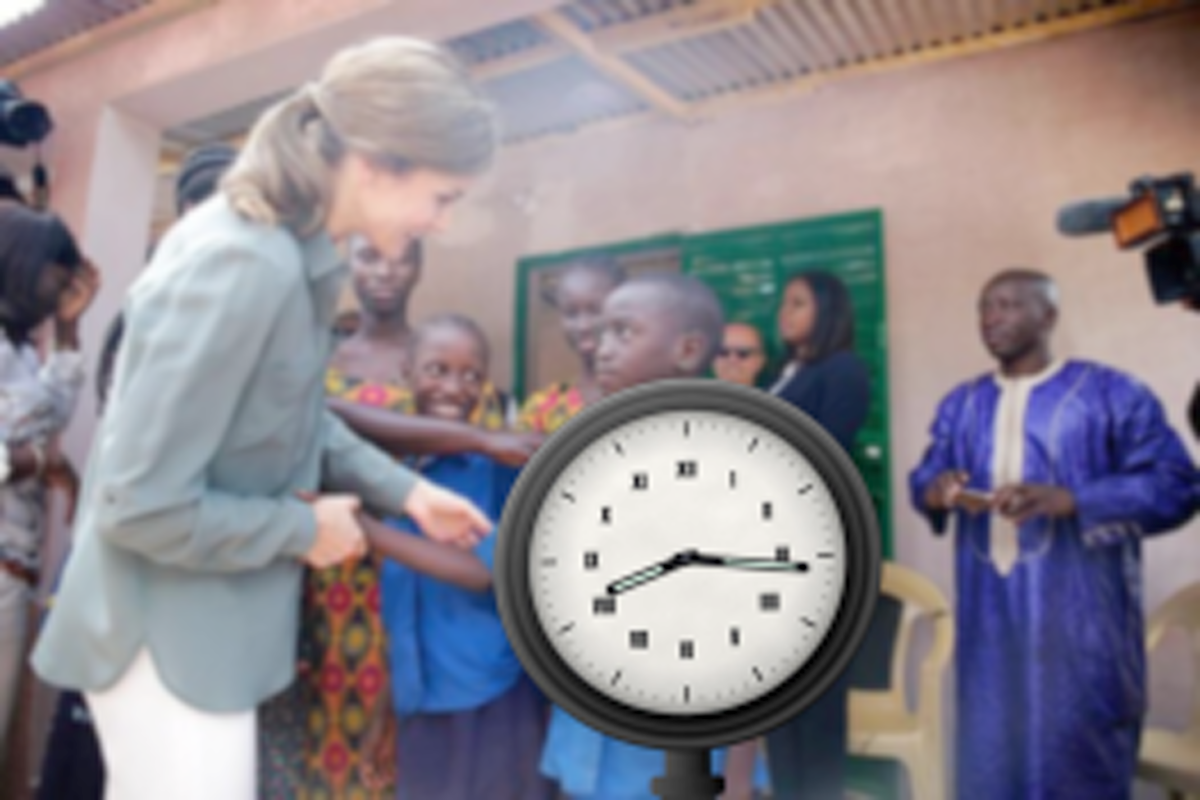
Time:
h=8 m=16
